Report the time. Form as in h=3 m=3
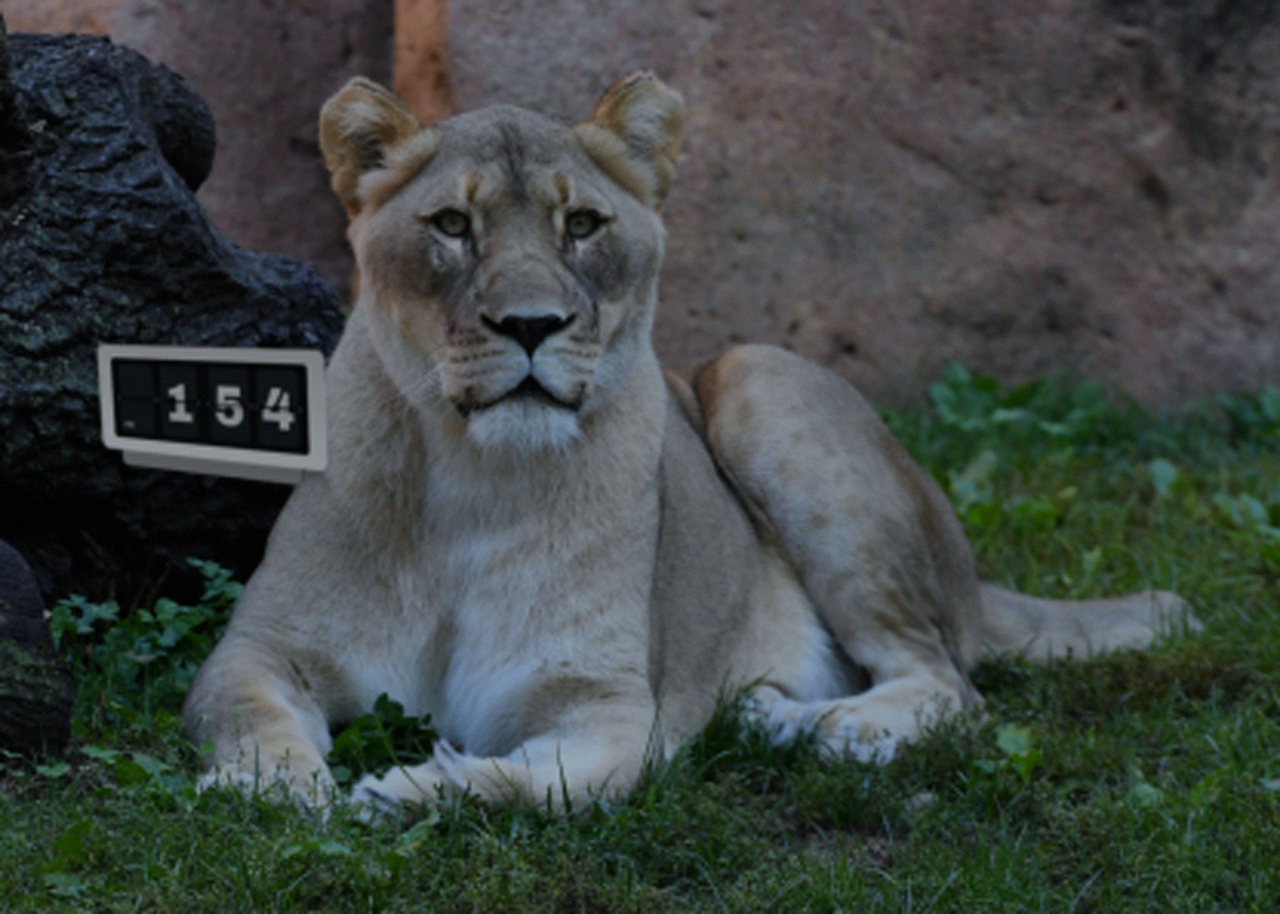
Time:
h=1 m=54
